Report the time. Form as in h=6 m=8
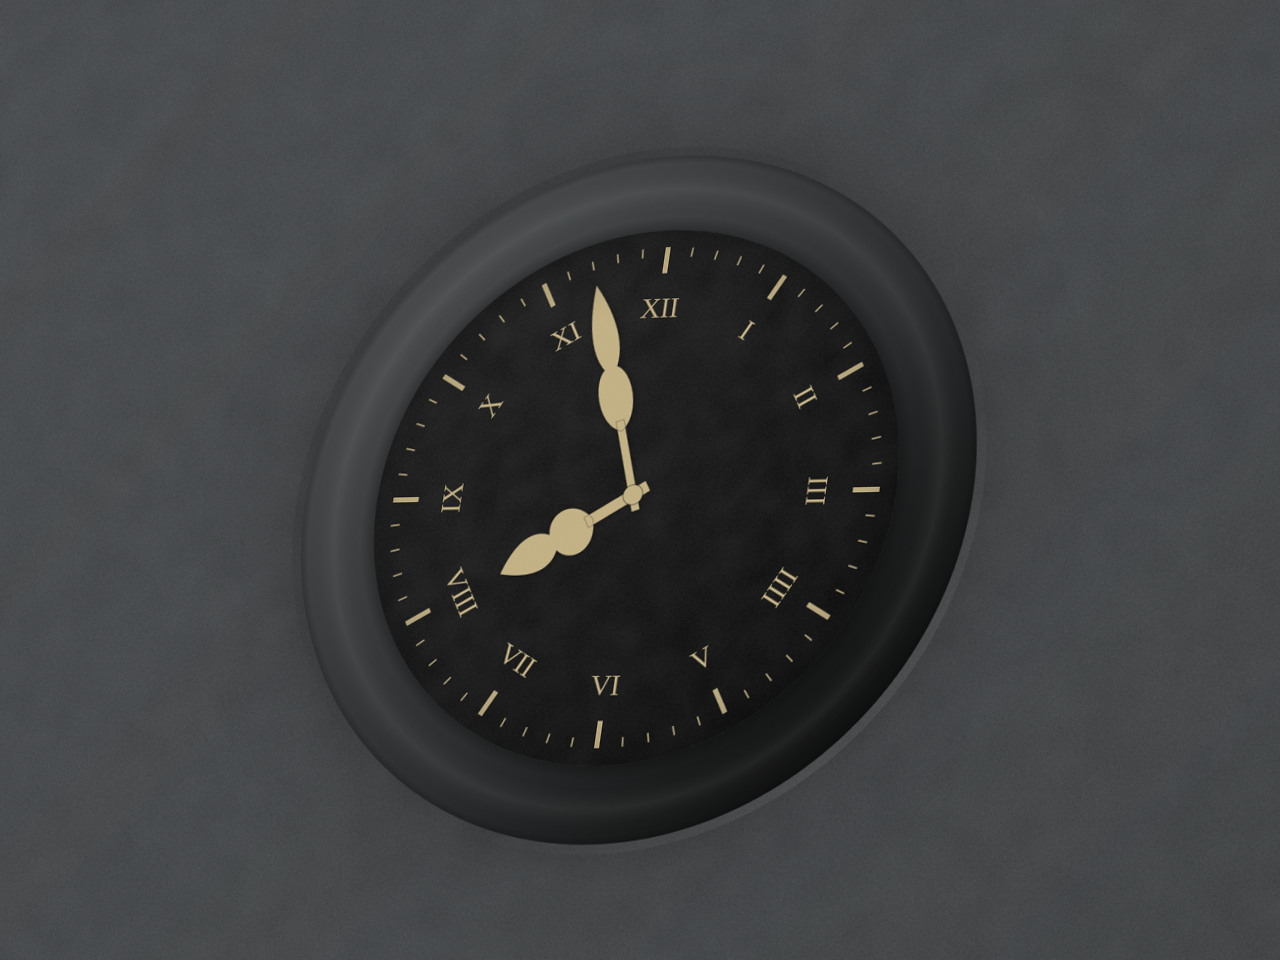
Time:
h=7 m=57
